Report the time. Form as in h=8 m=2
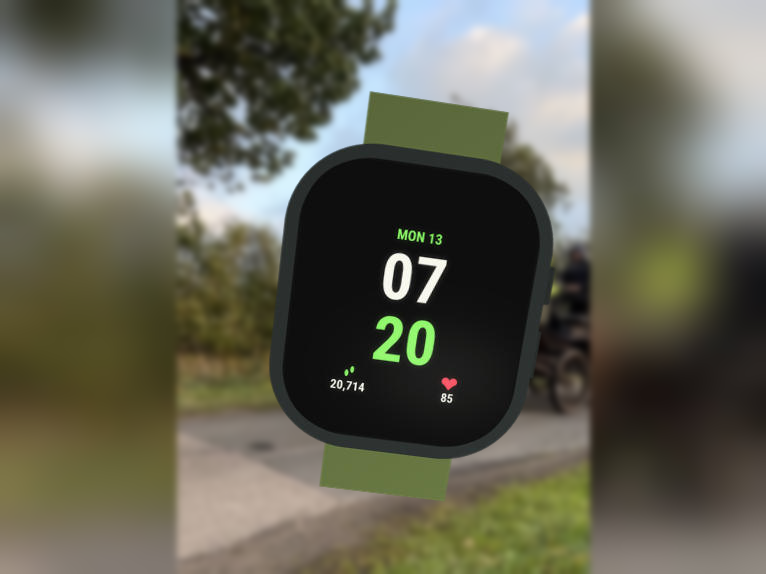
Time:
h=7 m=20
